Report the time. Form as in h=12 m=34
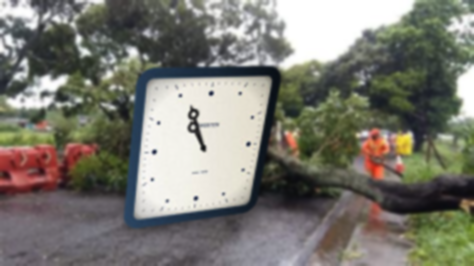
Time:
h=10 m=56
